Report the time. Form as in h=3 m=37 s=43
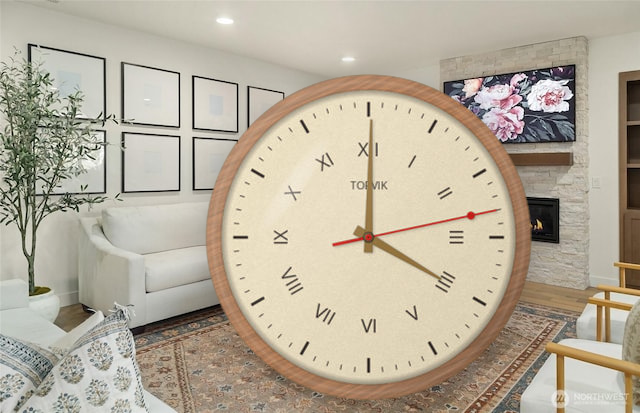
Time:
h=4 m=0 s=13
